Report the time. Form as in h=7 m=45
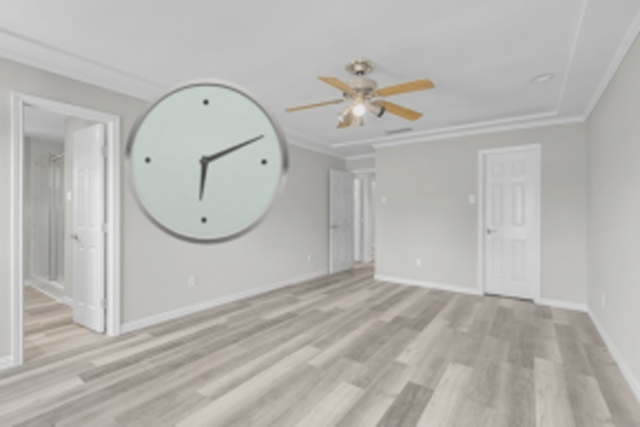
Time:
h=6 m=11
